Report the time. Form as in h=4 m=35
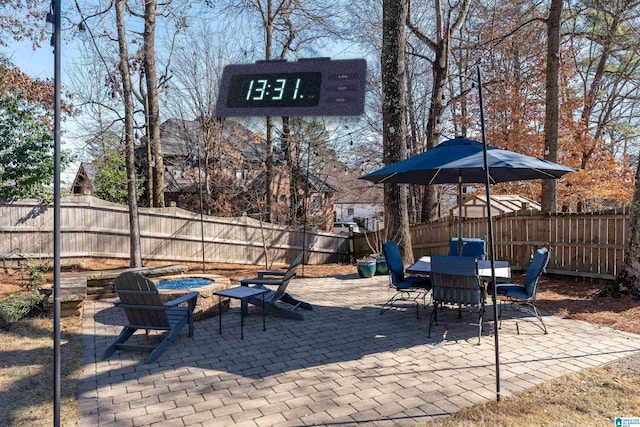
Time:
h=13 m=31
